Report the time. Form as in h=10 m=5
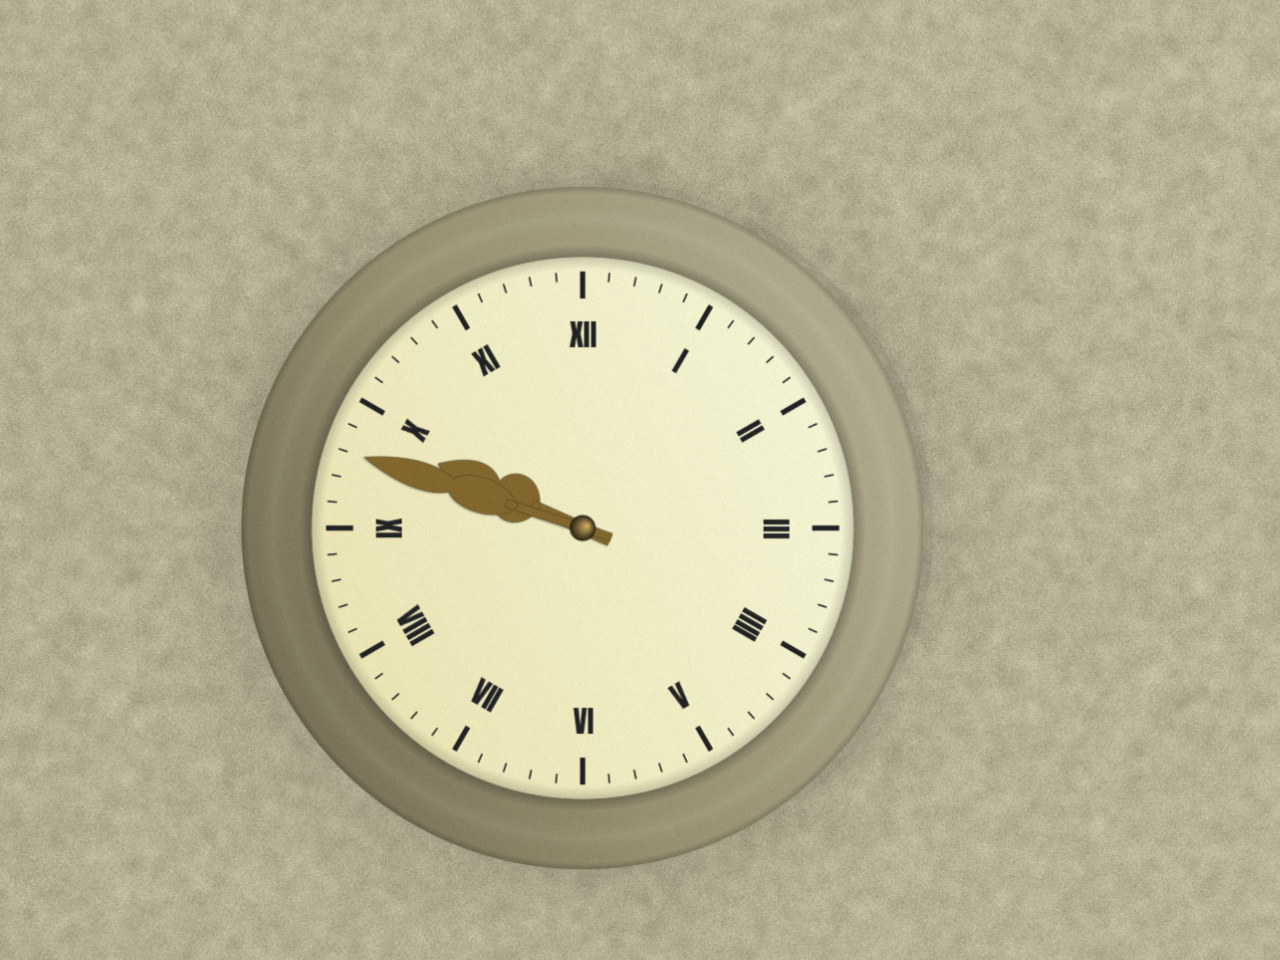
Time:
h=9 m=48
